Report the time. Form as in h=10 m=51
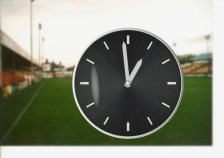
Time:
h=12 m=59
